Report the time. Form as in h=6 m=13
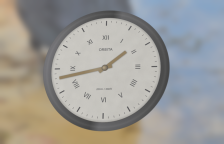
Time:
h=1 m=43
